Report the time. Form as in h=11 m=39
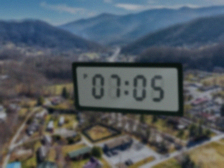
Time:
h=7 m=5
